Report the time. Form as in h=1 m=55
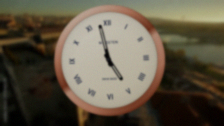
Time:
h=4 m=58
